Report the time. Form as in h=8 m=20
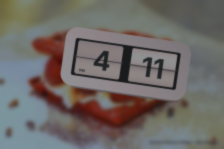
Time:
h=4 m=11
